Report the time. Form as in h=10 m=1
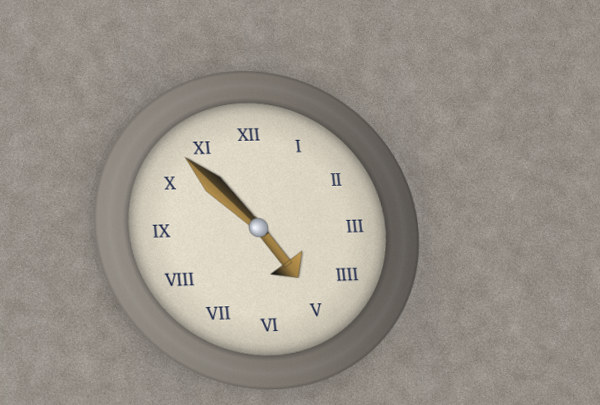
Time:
h=4 m=53
